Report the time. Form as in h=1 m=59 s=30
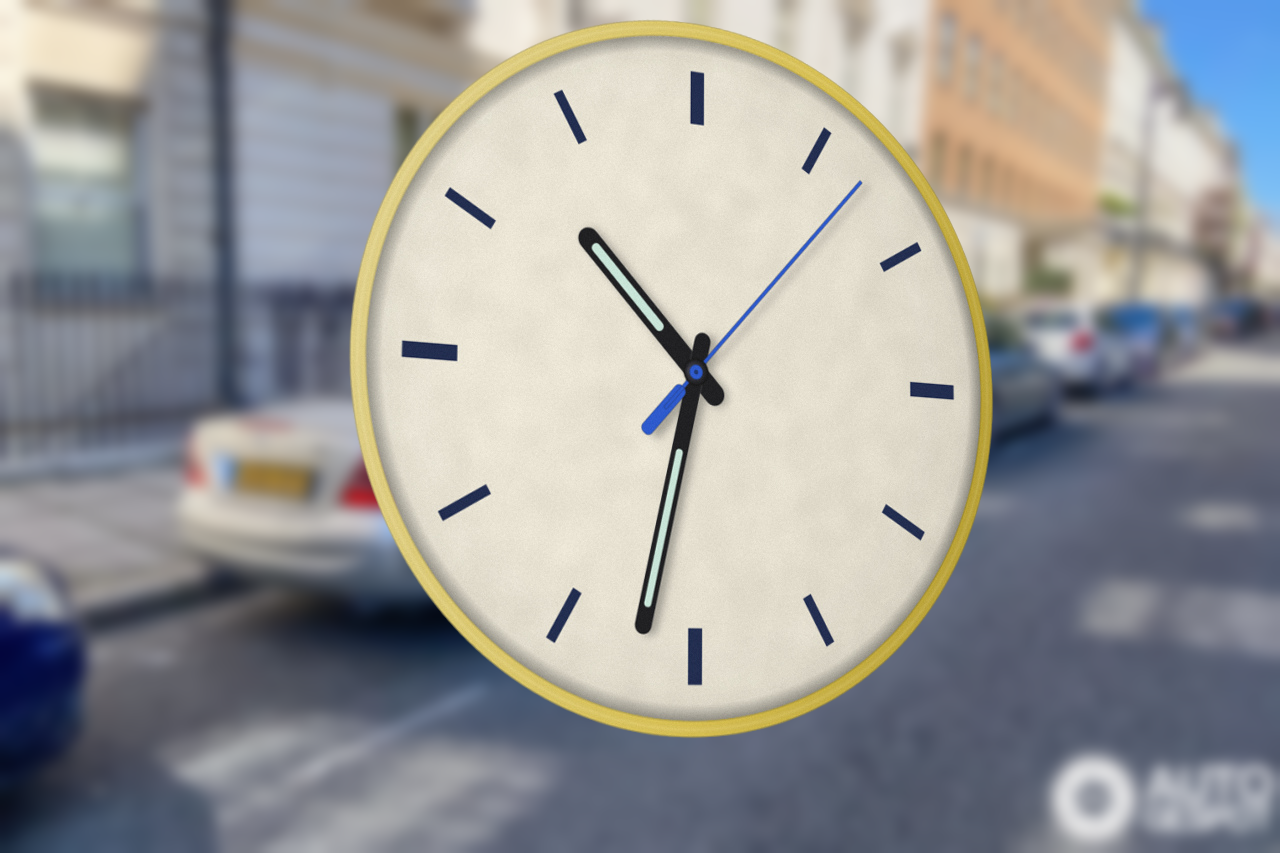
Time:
h=10 m=32 s=7
